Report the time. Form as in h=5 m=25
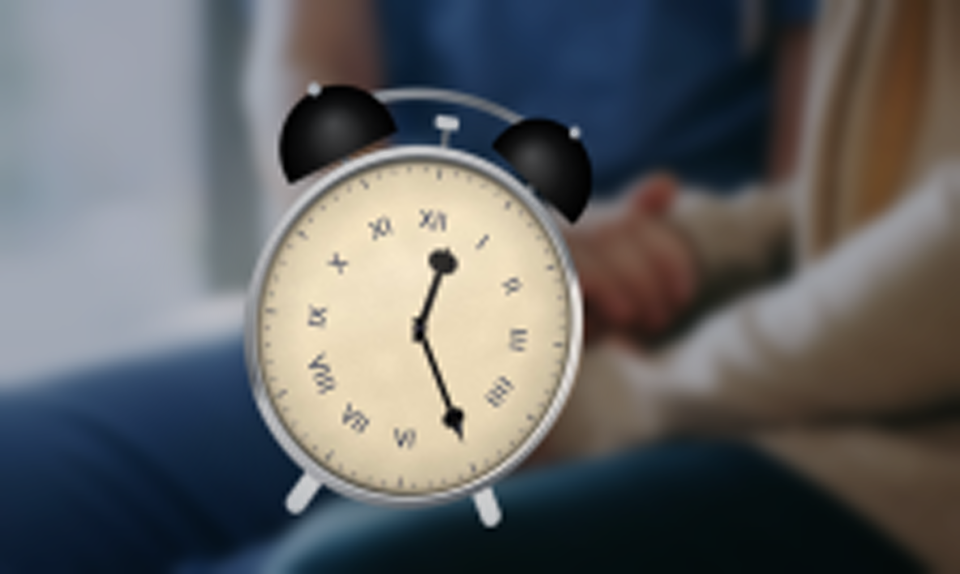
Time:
h=12 m=25
